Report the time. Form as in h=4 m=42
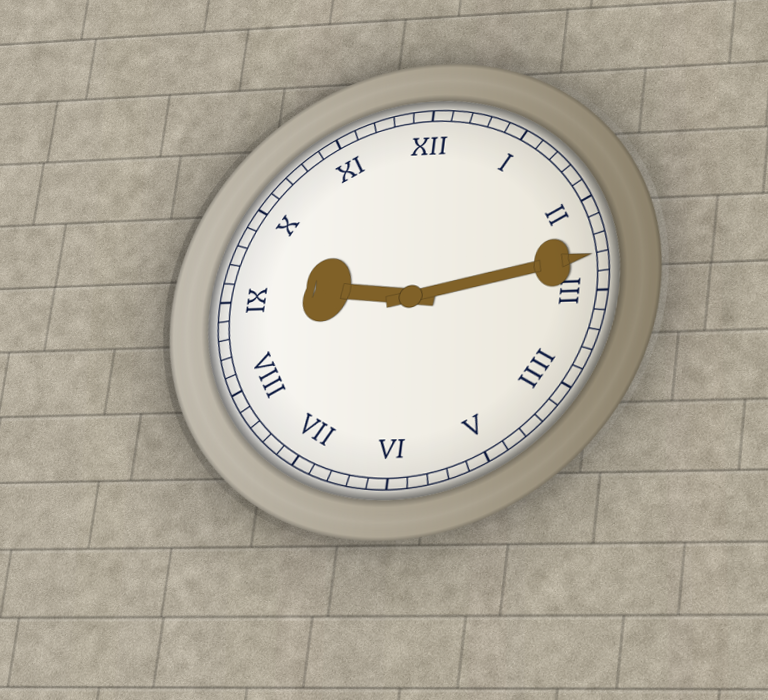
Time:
h=9 m=13
